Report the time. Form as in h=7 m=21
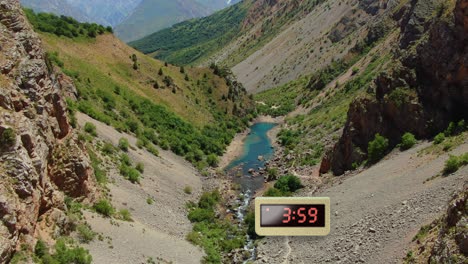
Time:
h=3 m=59
